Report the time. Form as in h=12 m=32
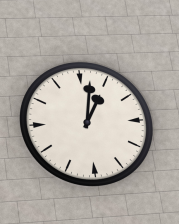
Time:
h=1 m=2
